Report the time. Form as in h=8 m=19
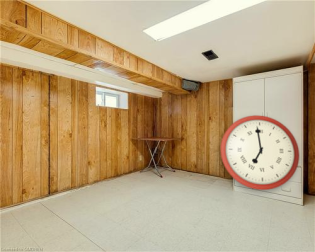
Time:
h=6 m=59
